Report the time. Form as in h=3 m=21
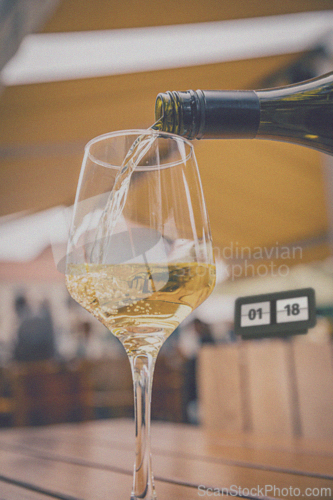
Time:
h=1 m=18
